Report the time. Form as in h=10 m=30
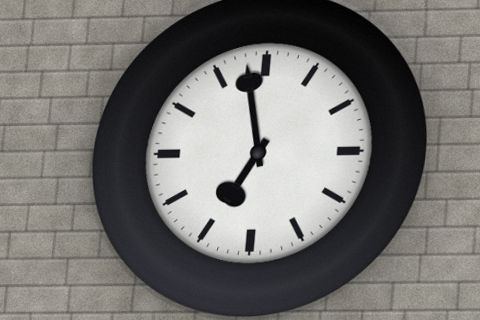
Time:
h=6 m=58
